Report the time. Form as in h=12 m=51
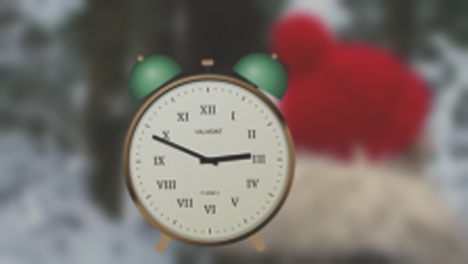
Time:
h=2 m=49
